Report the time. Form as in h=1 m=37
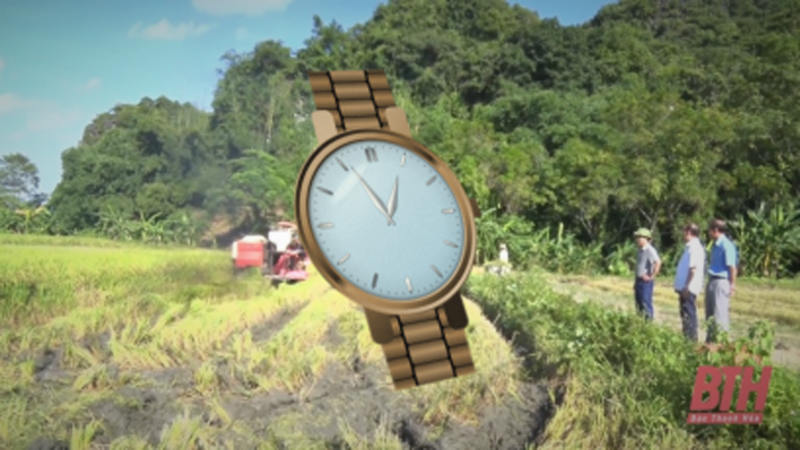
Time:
h=12 m=56
